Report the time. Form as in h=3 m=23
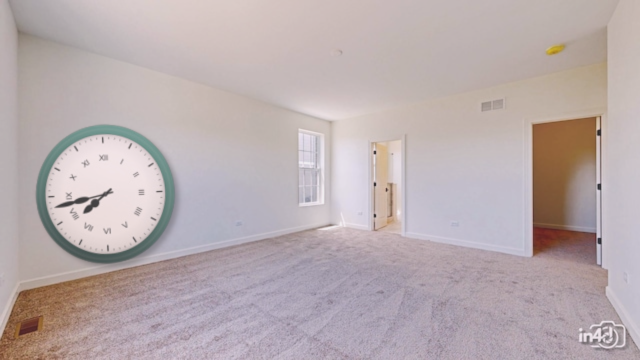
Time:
h=7 m=43
